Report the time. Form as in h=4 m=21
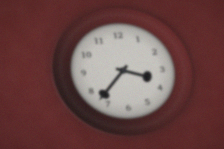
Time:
h=3 m=37
